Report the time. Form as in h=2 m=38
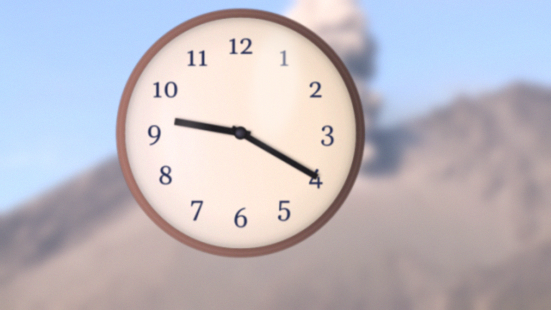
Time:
h=9 m=20
